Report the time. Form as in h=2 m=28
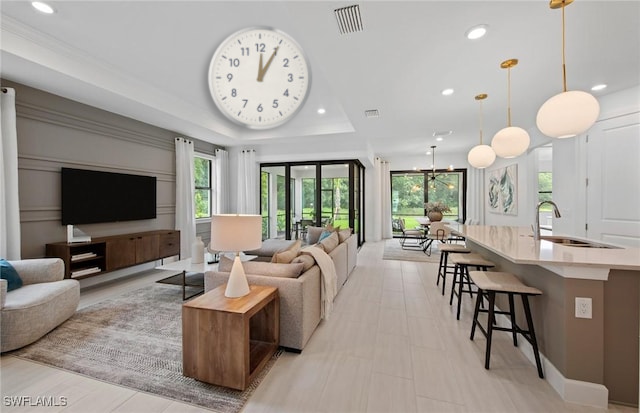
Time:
h=12 m=5
